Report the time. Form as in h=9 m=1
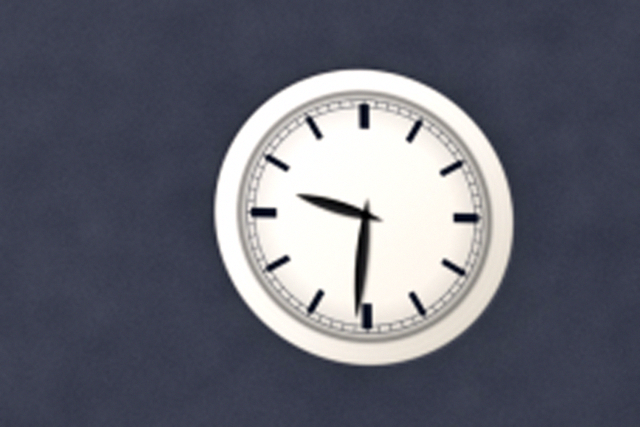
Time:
h=9 m=31
